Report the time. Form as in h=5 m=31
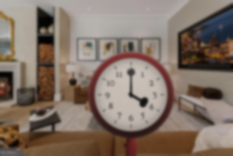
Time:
h=4 m=0
